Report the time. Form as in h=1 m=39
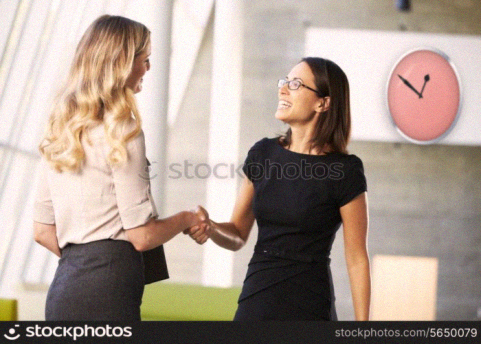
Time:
h=12 m=51
